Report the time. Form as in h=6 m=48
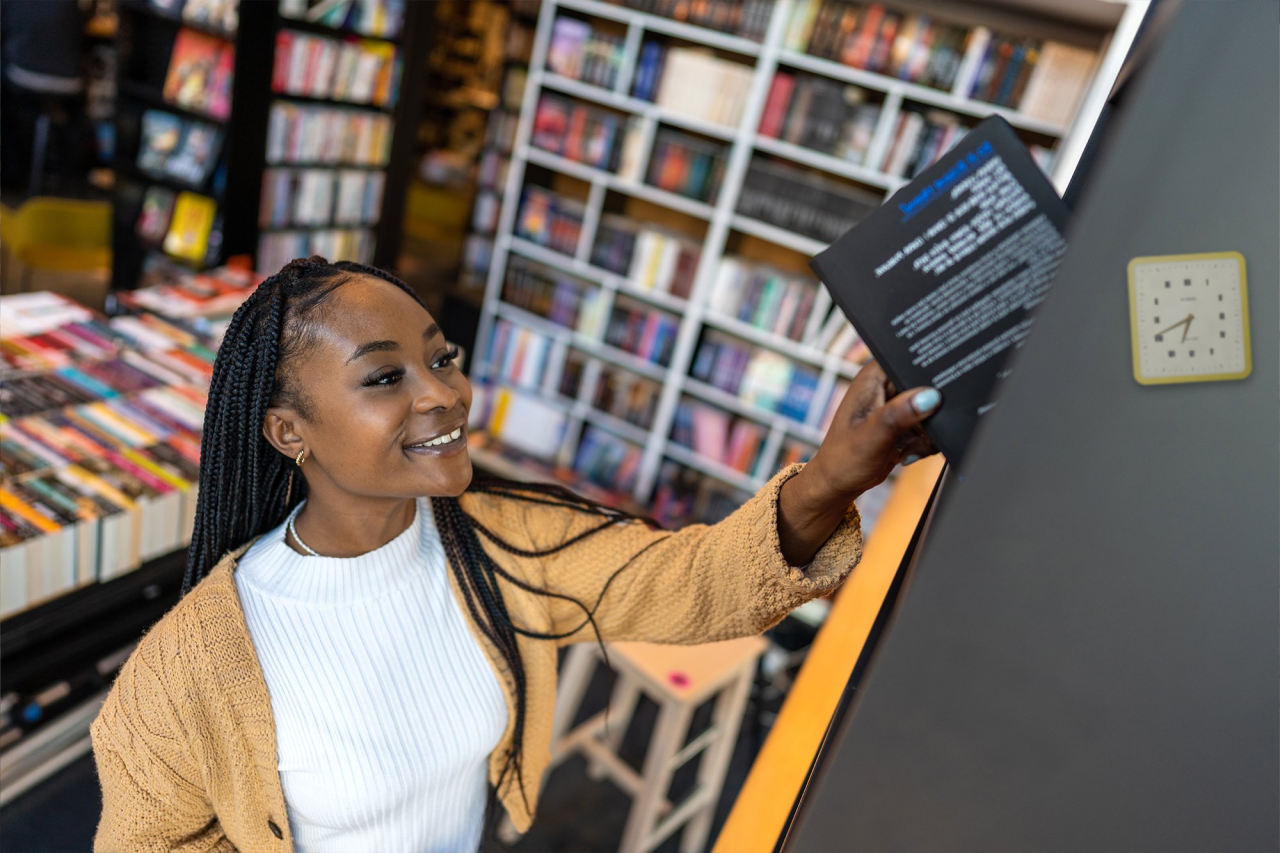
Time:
h=6 m=41
